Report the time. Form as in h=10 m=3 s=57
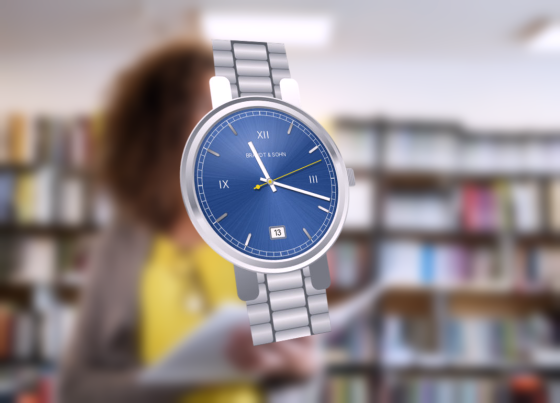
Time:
h=11 m=18 s=12
